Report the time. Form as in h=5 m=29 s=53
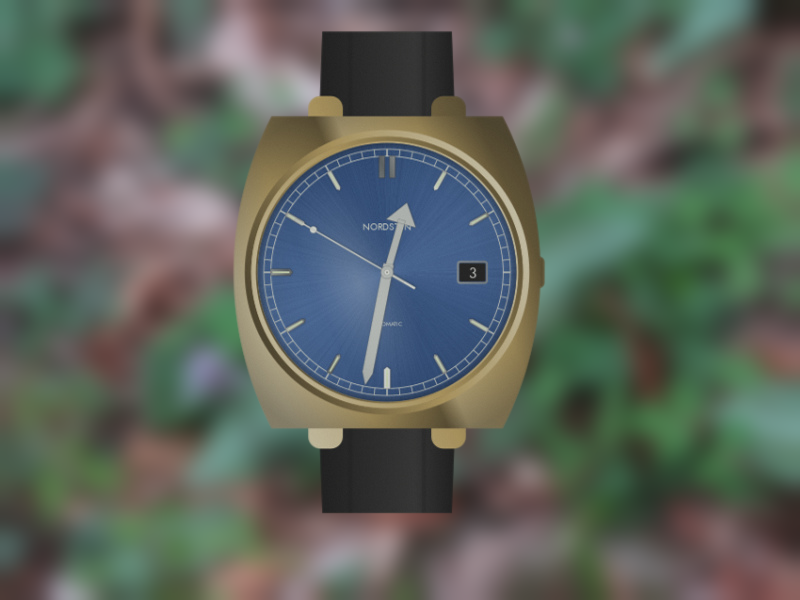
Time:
h=12 m=31 s=50
